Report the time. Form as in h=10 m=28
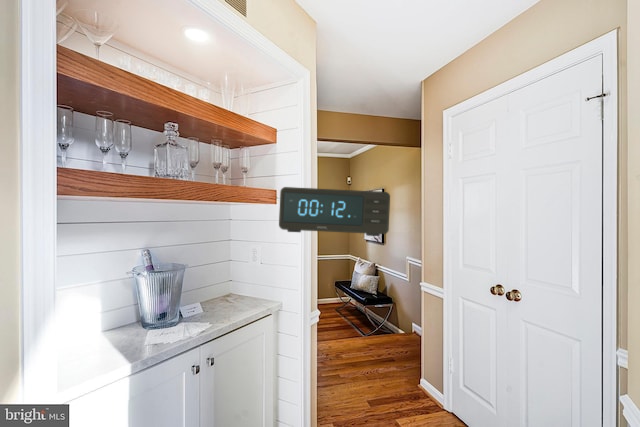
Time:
h=0 m=12
